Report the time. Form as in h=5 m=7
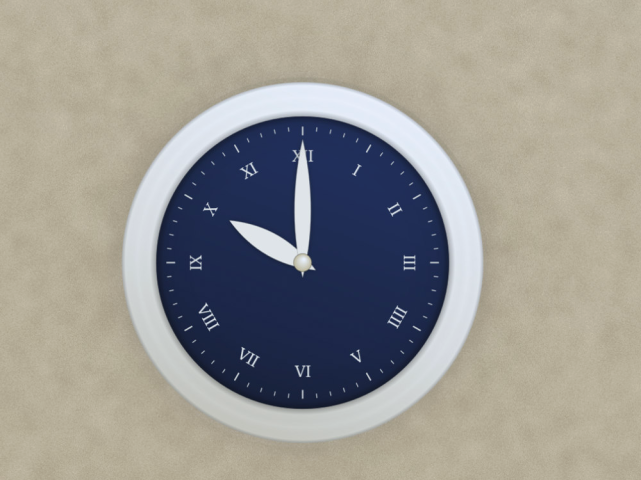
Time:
h=10 m=0
